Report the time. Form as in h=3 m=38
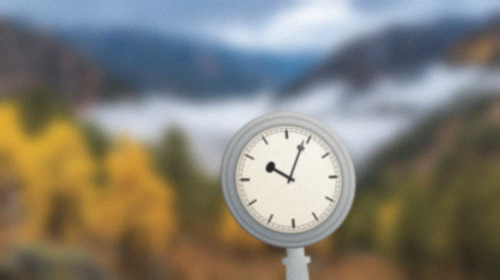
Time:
h=10 m=4
